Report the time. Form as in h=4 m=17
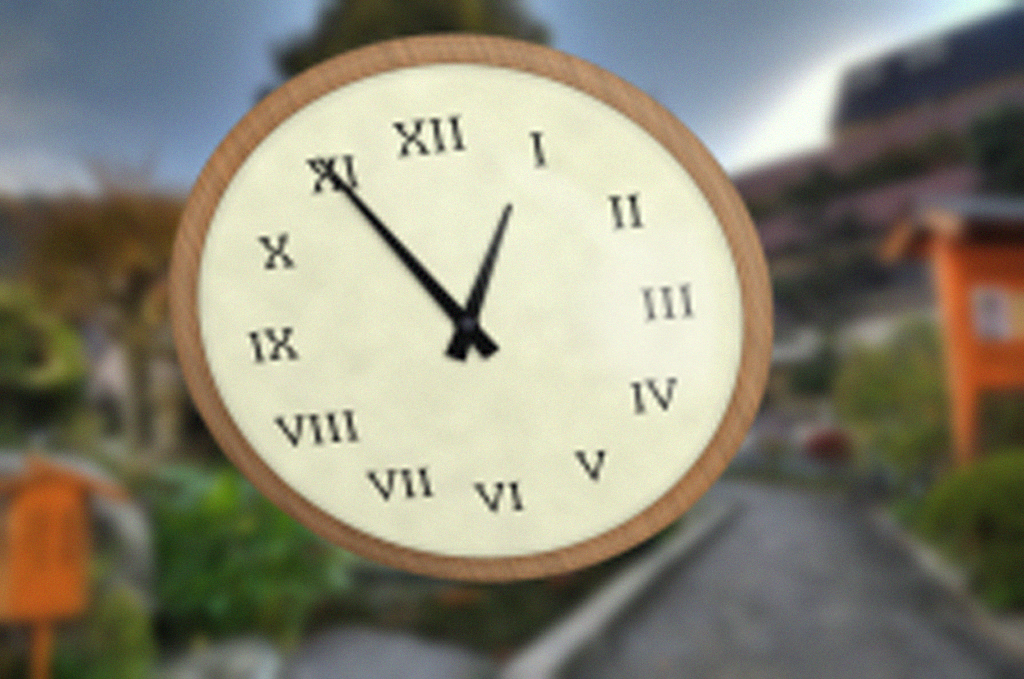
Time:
h=12 m=55
